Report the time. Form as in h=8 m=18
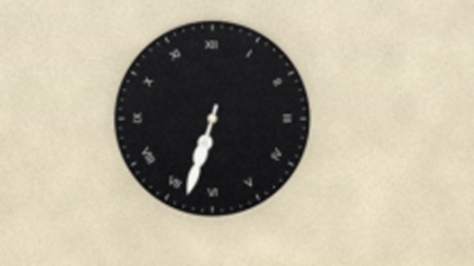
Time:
h=6 m=33
